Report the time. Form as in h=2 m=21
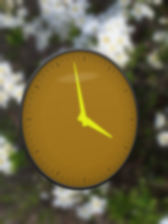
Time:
h=3 m=58
